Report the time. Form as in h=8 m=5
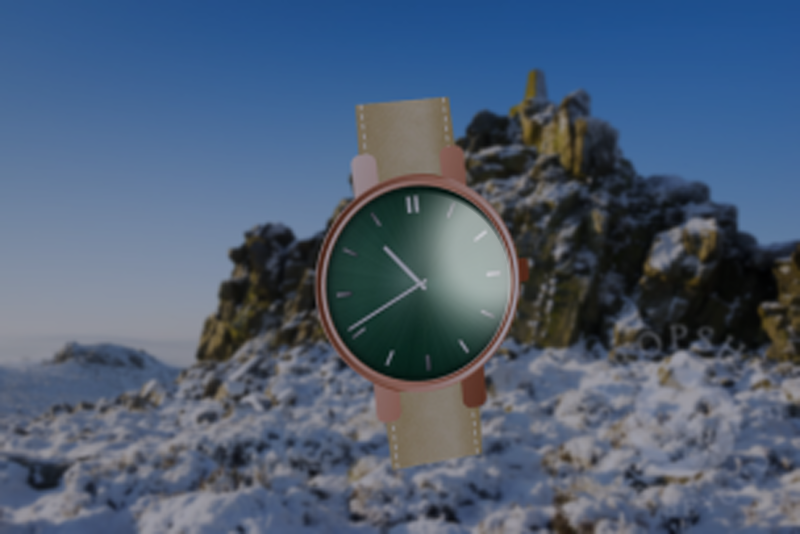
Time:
h=10 m=41
